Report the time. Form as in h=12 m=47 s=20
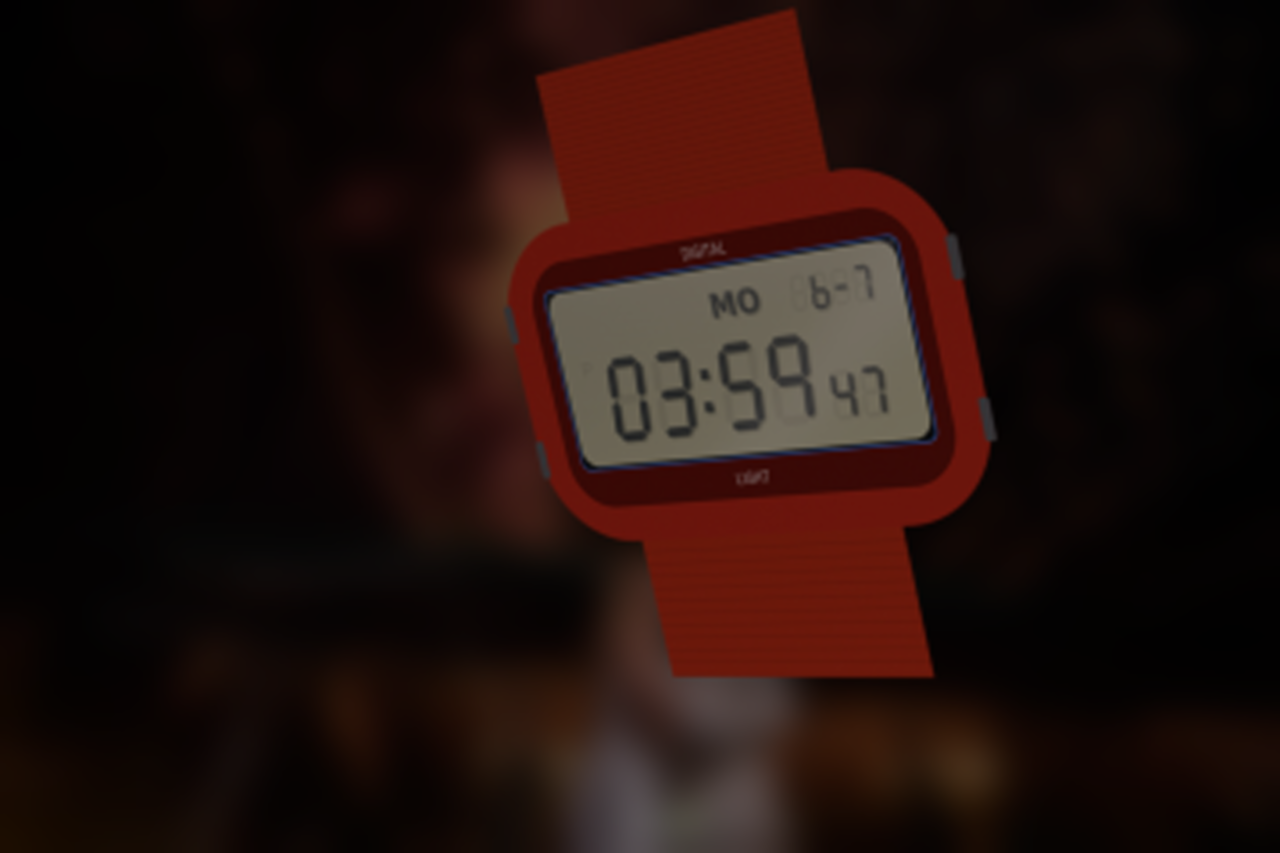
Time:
h=3 m=59 s=47
